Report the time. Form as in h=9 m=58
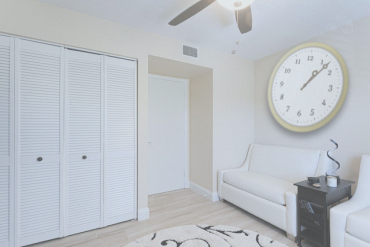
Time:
h=1 m=7
